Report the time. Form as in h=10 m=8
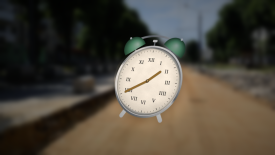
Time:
h=1 m=40
